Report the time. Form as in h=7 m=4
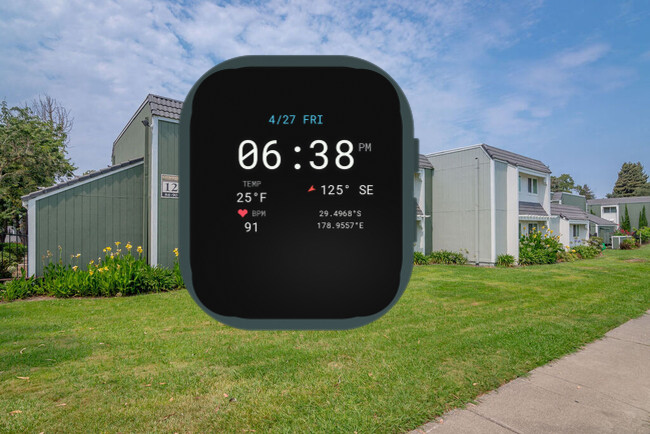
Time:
h=6 m=38
